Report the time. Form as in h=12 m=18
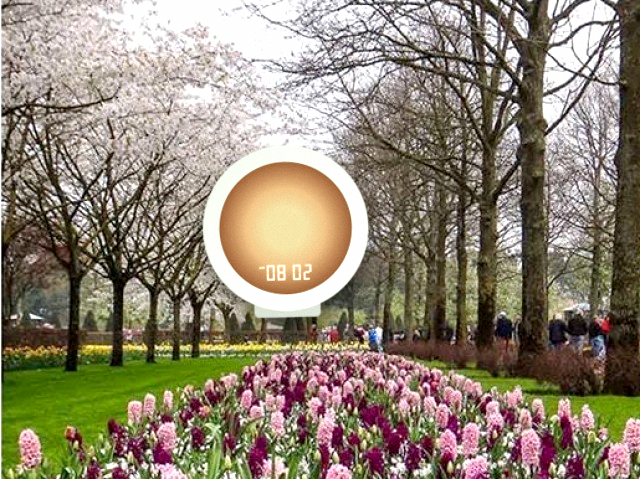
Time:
h=8 m=2
